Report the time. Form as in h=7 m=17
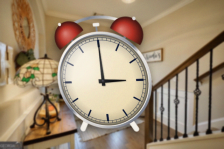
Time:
h=3 m=0
